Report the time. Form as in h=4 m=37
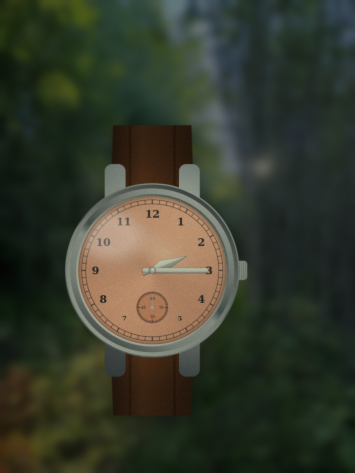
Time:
h=2 m=15
